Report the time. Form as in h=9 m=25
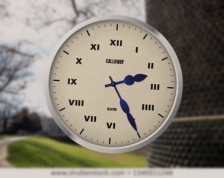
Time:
h=2 m=25
